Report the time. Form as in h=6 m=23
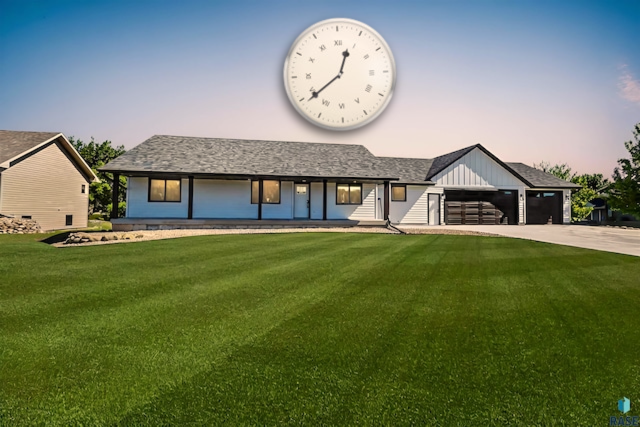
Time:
h=12 m=39
